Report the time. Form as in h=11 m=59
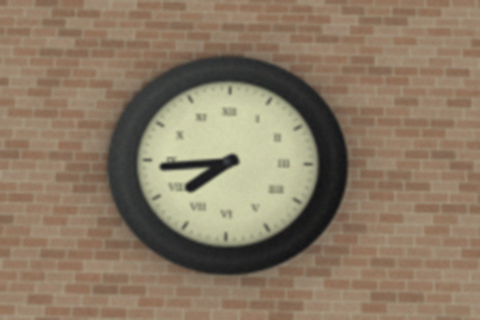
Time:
h=7 m=44
